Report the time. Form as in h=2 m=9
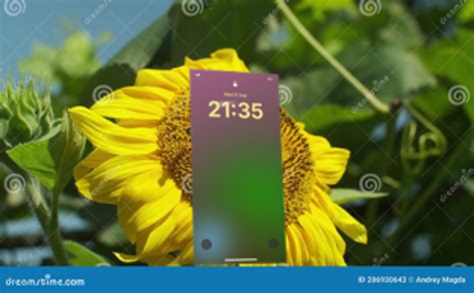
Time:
h=21 m=35
